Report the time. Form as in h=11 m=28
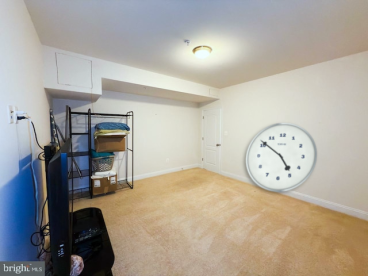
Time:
h=4 m=51
